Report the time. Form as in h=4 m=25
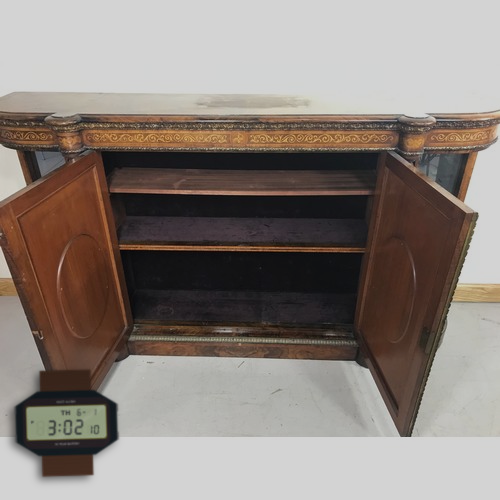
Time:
h=3 m=2
